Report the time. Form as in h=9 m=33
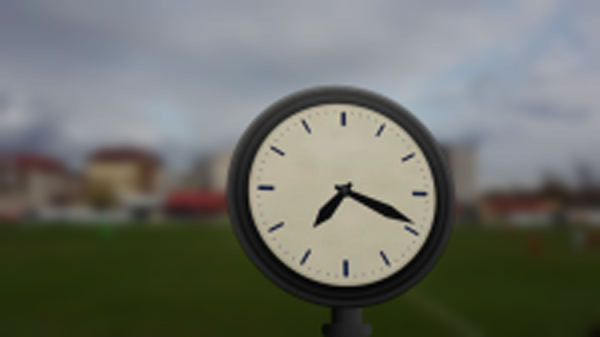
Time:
h=7 m=19
